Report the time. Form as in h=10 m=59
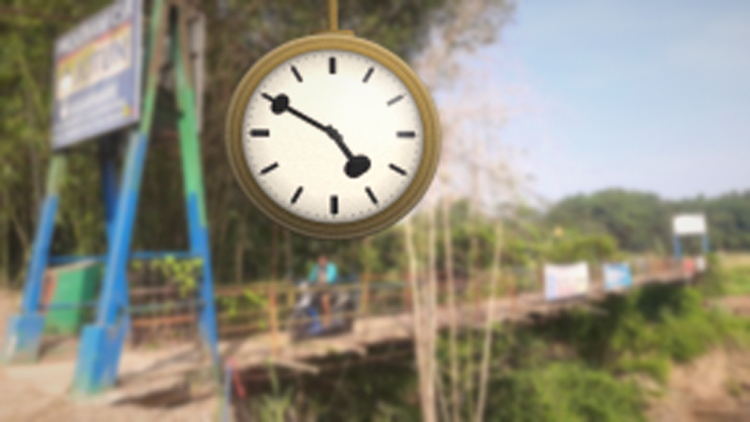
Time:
h=4 m=50
